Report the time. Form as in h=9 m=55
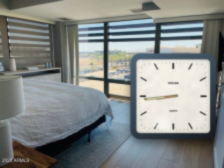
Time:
h=8 m=44
